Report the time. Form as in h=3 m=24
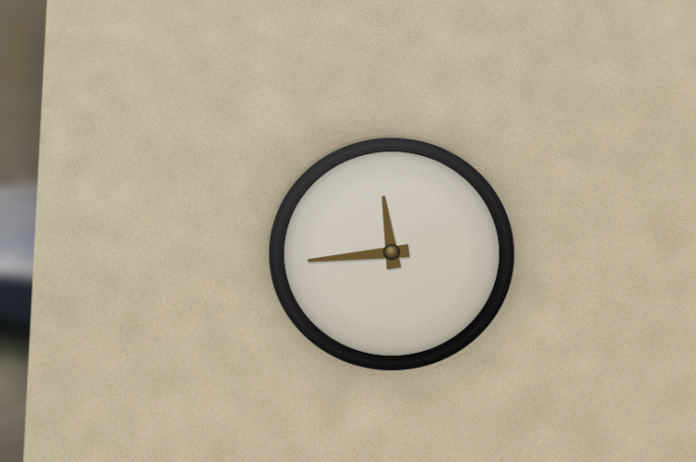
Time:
h=11 m=44
